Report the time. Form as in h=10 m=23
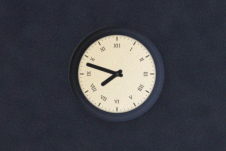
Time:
h=7 m=48
